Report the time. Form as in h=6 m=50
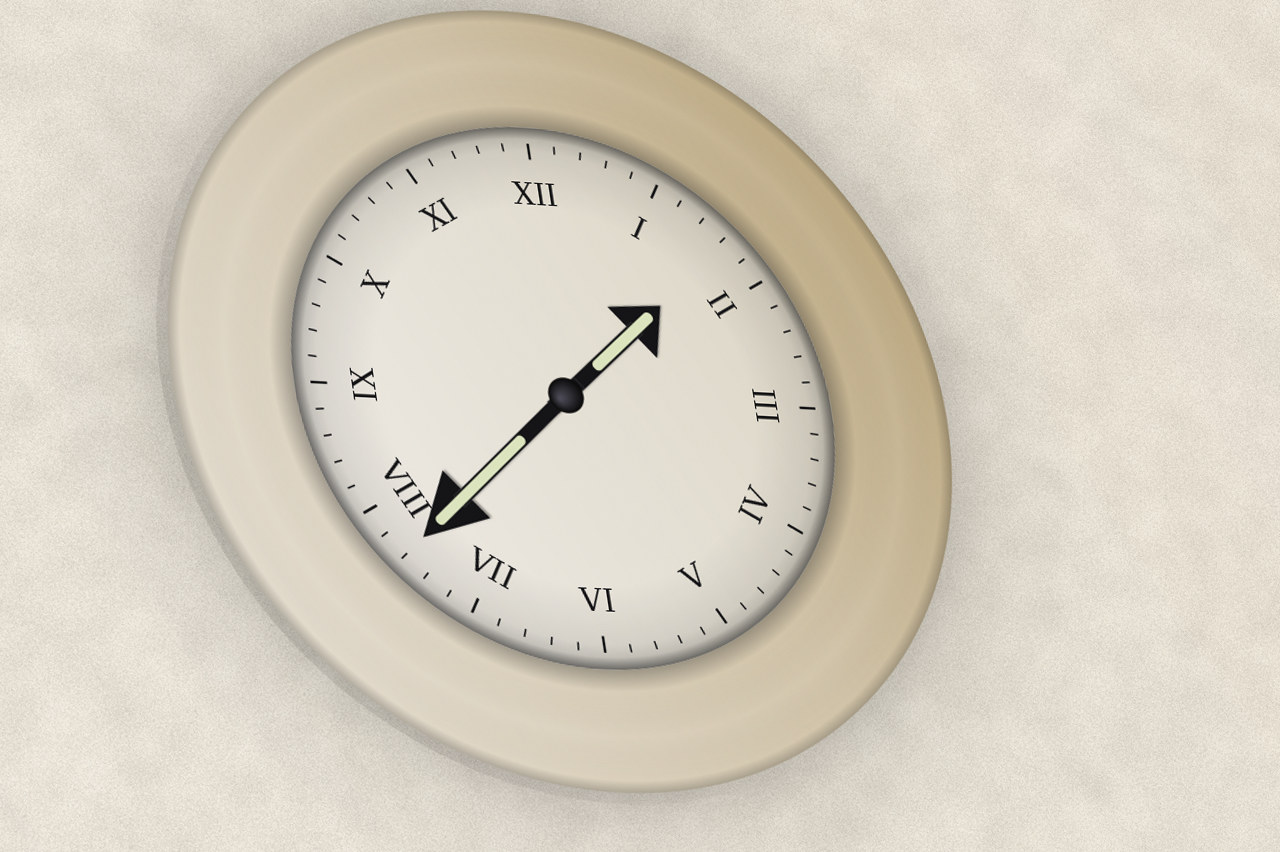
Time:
h=1 m=38
